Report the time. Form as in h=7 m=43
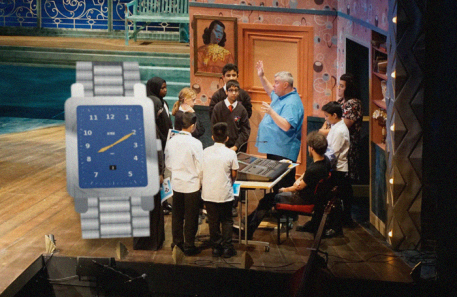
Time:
h=8 m=10
